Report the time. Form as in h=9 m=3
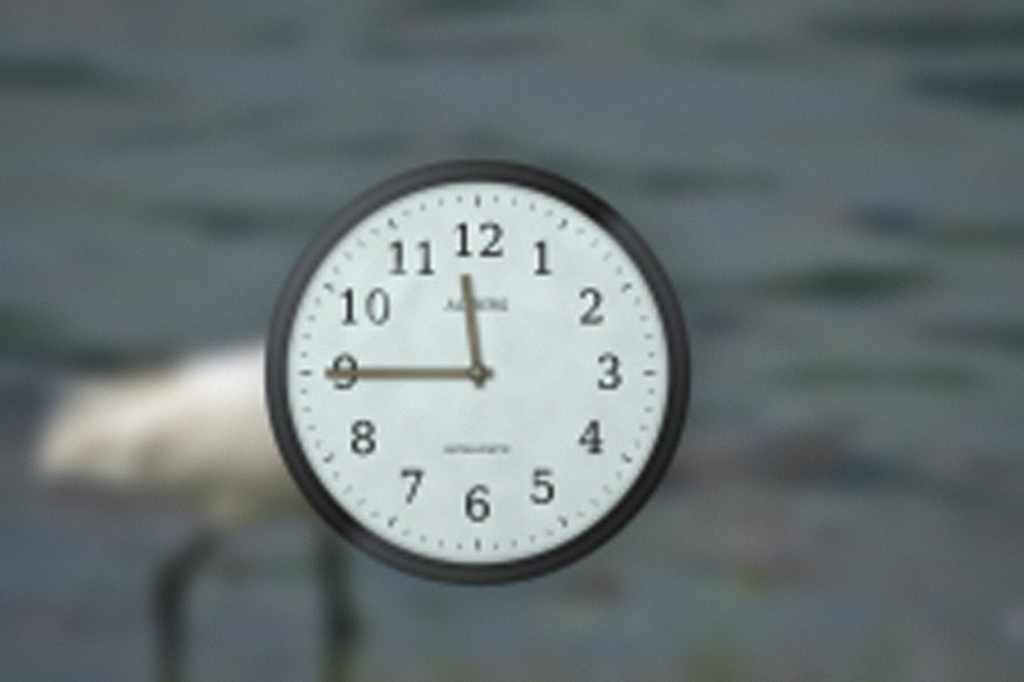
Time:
h=11 m=45
